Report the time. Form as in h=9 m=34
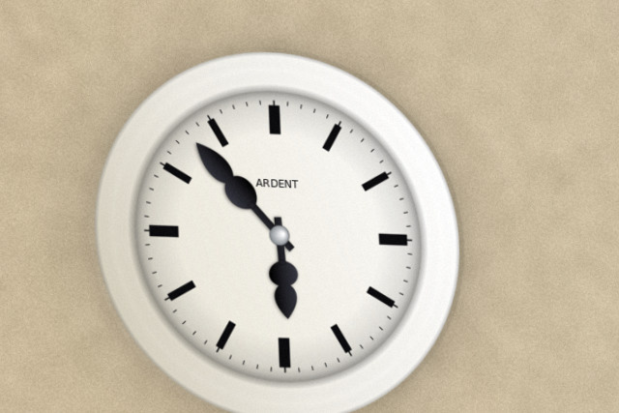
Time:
h=5 m=53
